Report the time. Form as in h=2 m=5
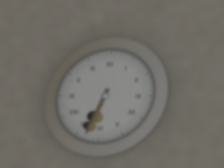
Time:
h=6 m=33
